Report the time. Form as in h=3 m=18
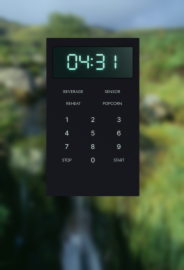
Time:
h=4 m=31
